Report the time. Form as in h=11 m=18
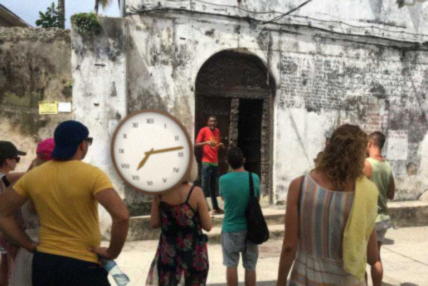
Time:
h=7 m=13
